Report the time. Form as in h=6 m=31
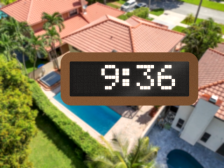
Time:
h=9 m=36
